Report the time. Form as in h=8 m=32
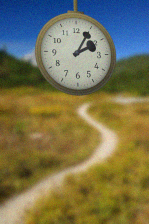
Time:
h=2 m=5
